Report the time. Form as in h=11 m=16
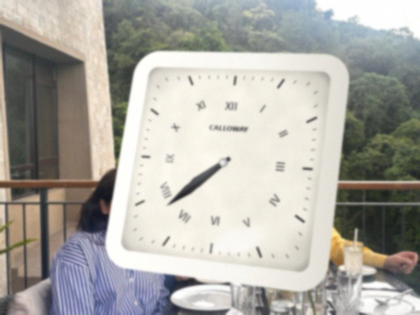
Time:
h=7 m=38
